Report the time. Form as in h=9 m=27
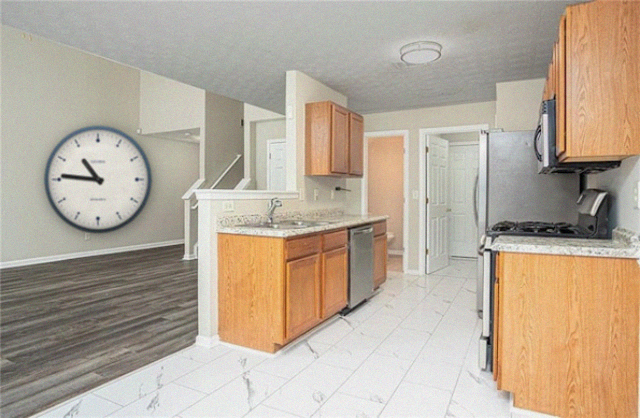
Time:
h=10 m=46
